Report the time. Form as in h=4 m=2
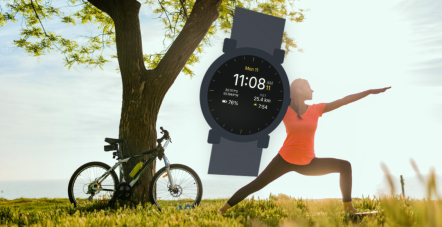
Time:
h=11 m=8
